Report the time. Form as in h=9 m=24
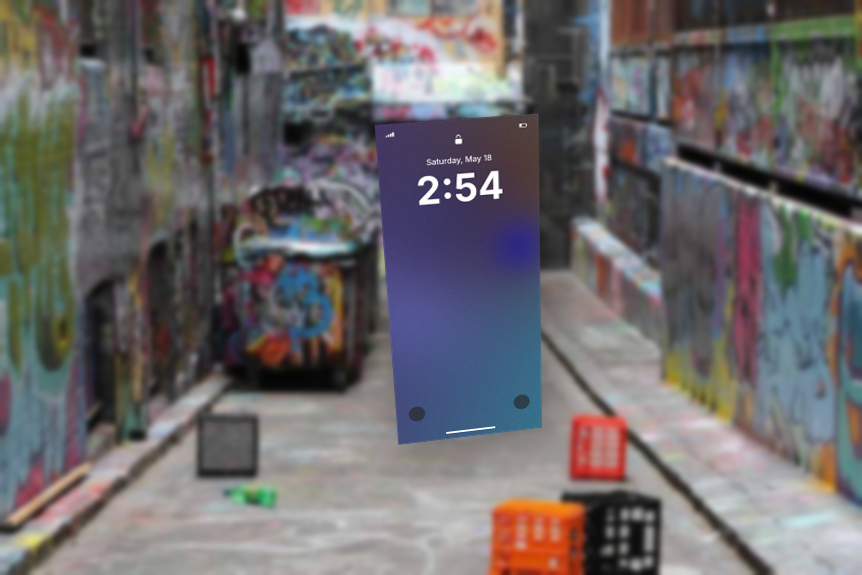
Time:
h=2 m=54
